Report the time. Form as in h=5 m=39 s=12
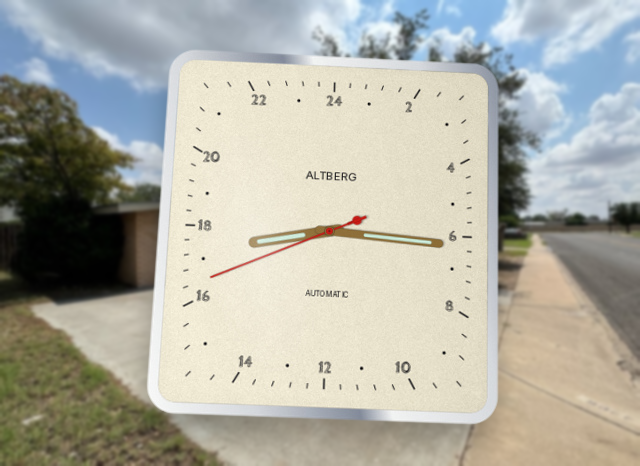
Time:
h=17 m=15 s=41
